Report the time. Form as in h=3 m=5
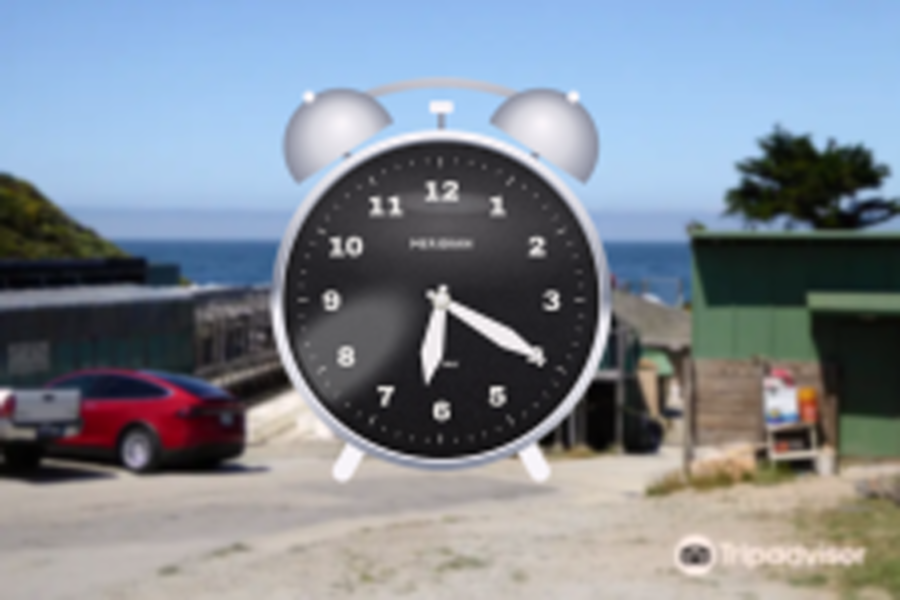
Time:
h=6 m=20
